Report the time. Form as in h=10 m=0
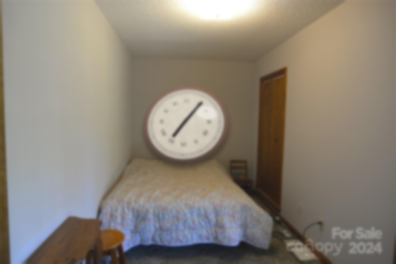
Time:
h=7 m=6
